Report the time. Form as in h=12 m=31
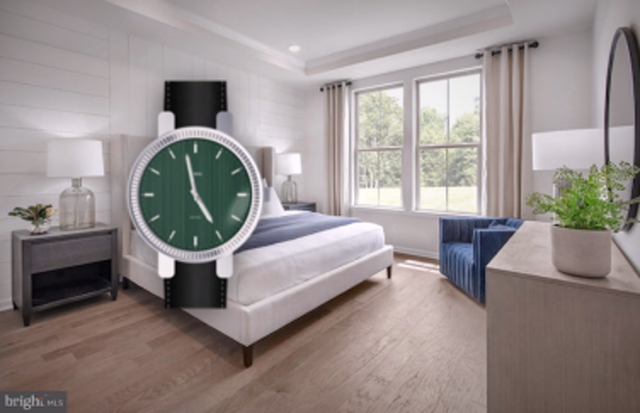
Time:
h=4 m=58
